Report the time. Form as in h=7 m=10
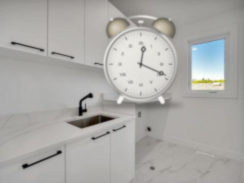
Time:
h=12 m=19
